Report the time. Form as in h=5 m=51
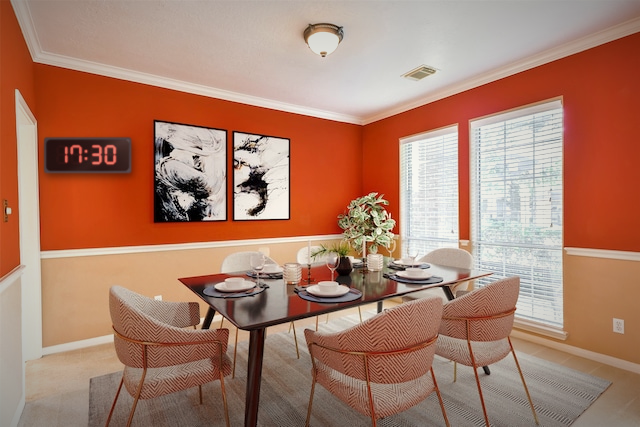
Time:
h=17 m=30
